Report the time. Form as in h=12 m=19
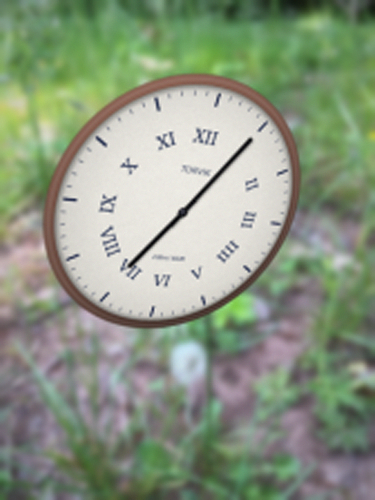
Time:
h=7 m=5
